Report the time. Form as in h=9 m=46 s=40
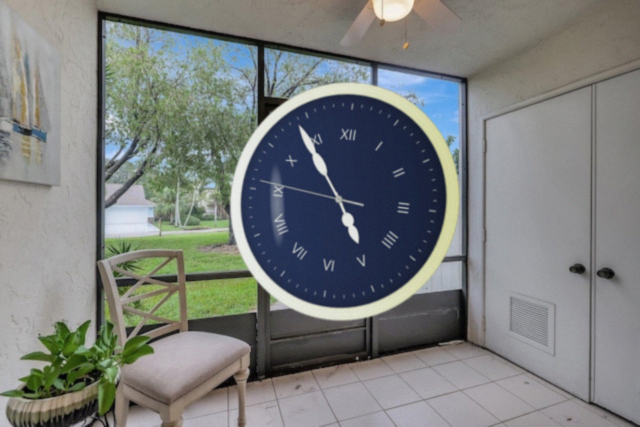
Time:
h=4 m=53 s=46
